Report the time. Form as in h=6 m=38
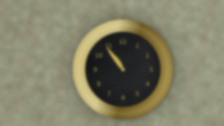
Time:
h=10 m=54
